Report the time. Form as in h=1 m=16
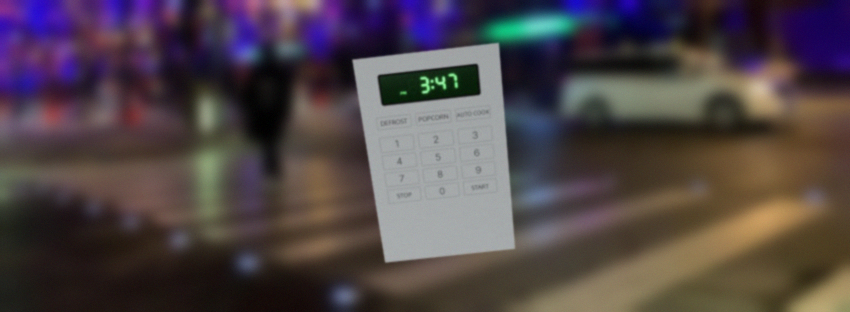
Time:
h=3 m=47
